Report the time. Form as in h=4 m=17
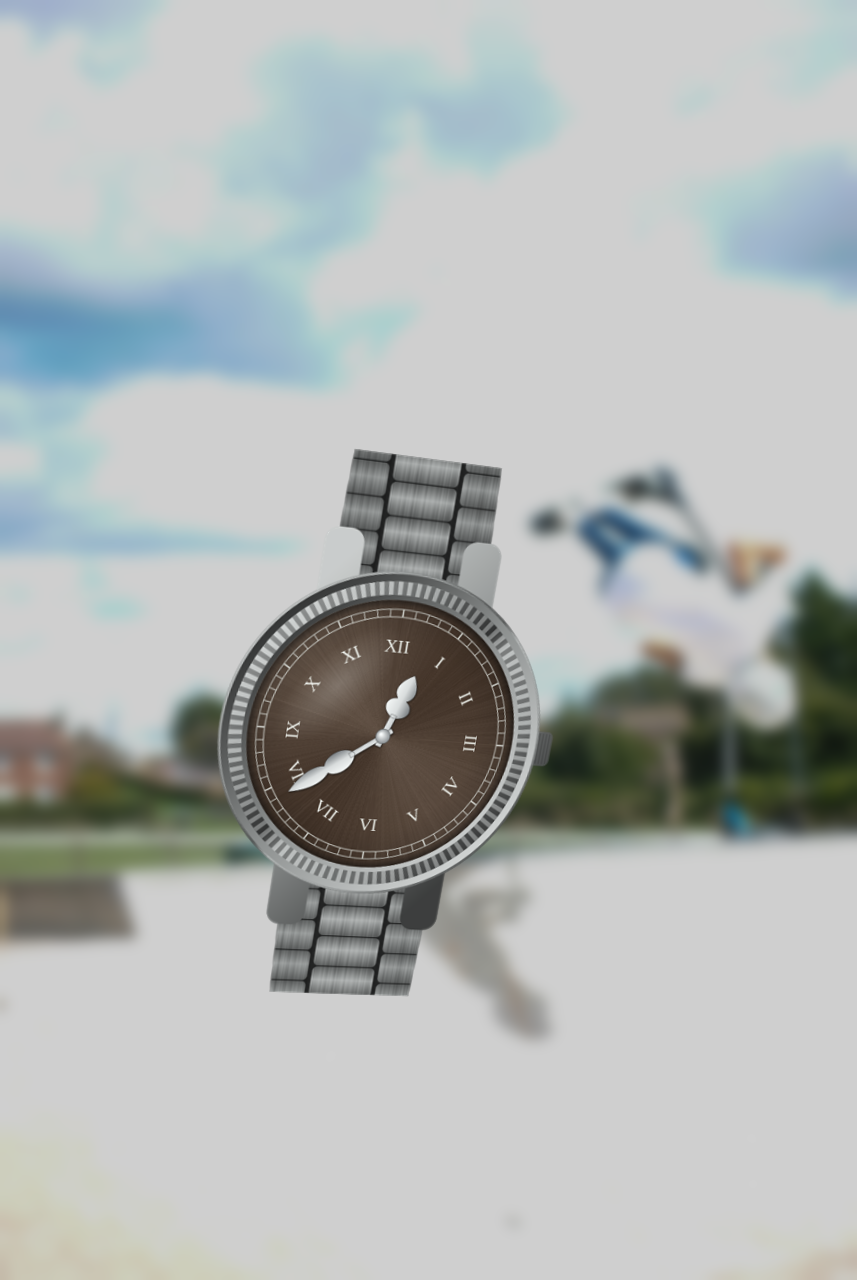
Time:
h=12 m=39
